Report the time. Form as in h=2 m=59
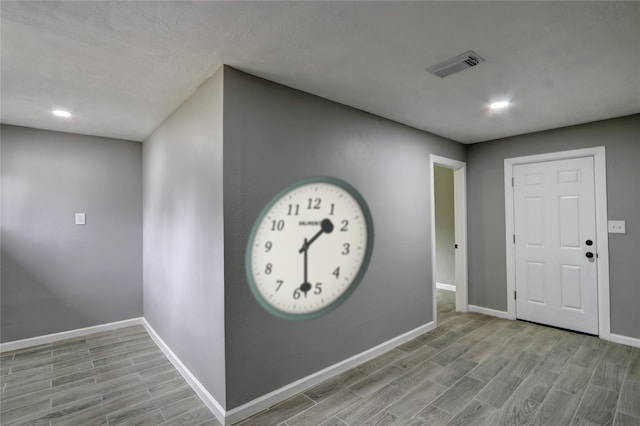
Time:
h=1 m=28
